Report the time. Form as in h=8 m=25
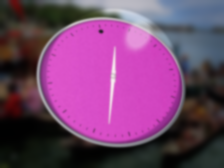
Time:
h=12 m=33
